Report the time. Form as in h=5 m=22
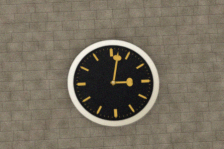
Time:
h=3 m=2
